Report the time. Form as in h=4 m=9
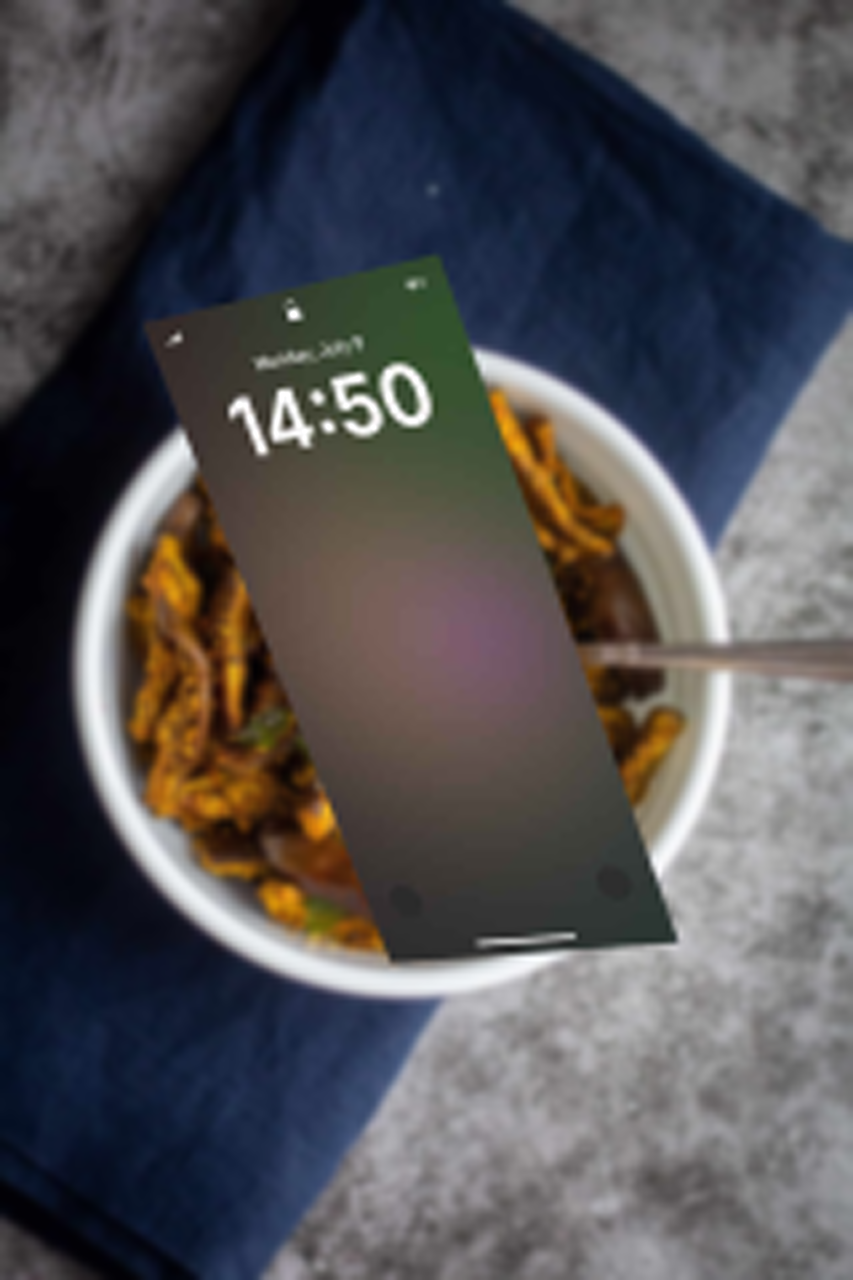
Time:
h=14 m=50
